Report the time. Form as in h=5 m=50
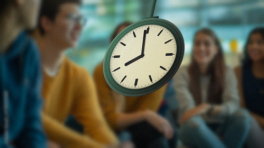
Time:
h=7 m=59
